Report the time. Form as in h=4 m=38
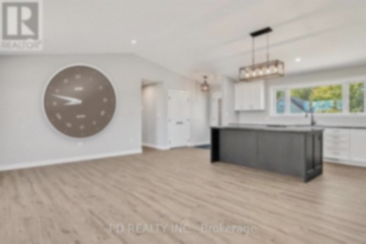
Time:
h=8 m=48
